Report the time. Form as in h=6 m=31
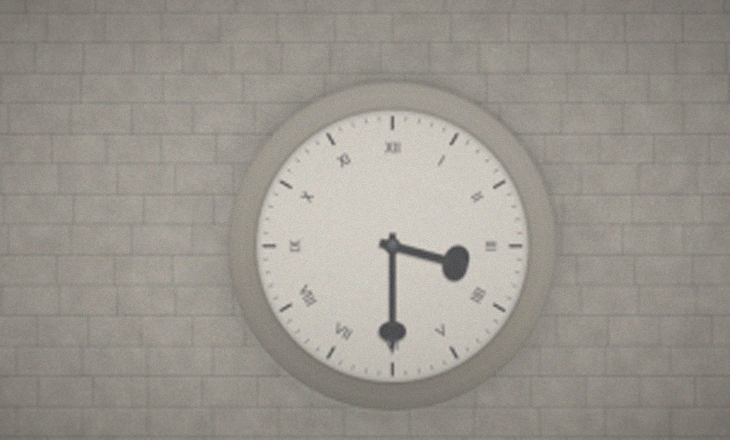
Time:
h=3 m=30
